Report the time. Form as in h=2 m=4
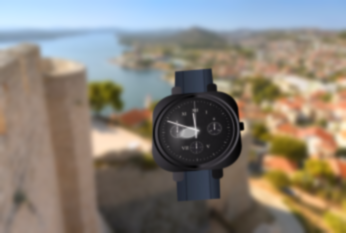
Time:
h=11 m=49
